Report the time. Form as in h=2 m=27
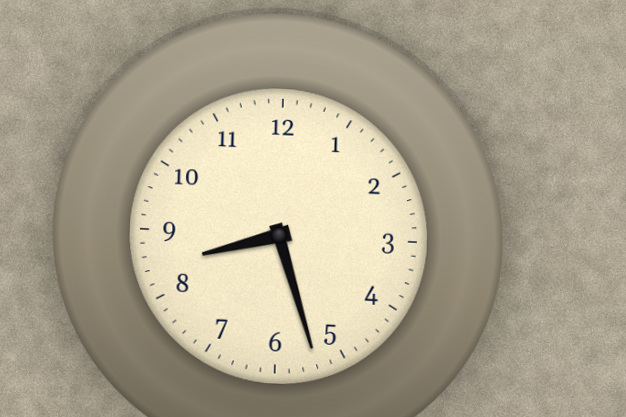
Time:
h=8 m=27
